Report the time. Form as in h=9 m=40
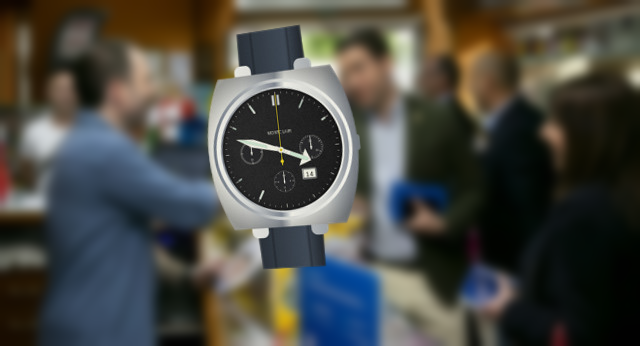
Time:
h=3 m=48
